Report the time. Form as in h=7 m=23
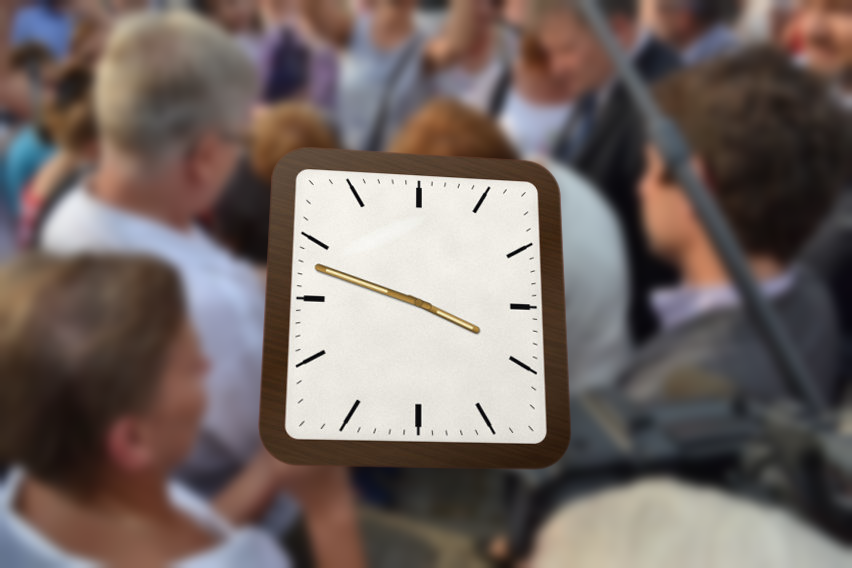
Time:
h=3 m=48
